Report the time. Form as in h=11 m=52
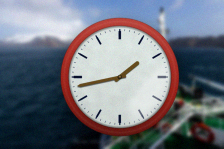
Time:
h=1 m=43
